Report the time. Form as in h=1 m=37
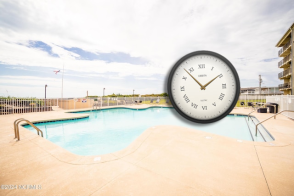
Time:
h=1 m=53
